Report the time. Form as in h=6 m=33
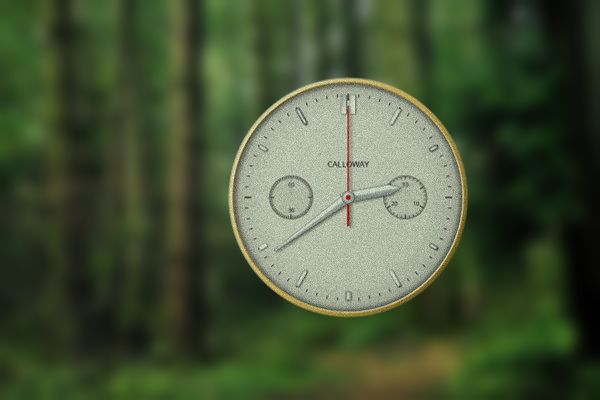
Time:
h=2 m=39
